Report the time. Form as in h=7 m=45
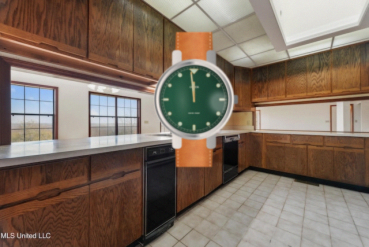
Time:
h=11 m=59
